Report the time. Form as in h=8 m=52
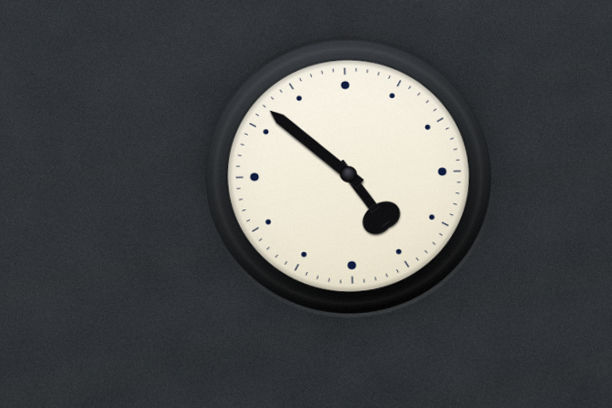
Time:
h=4 m=52
